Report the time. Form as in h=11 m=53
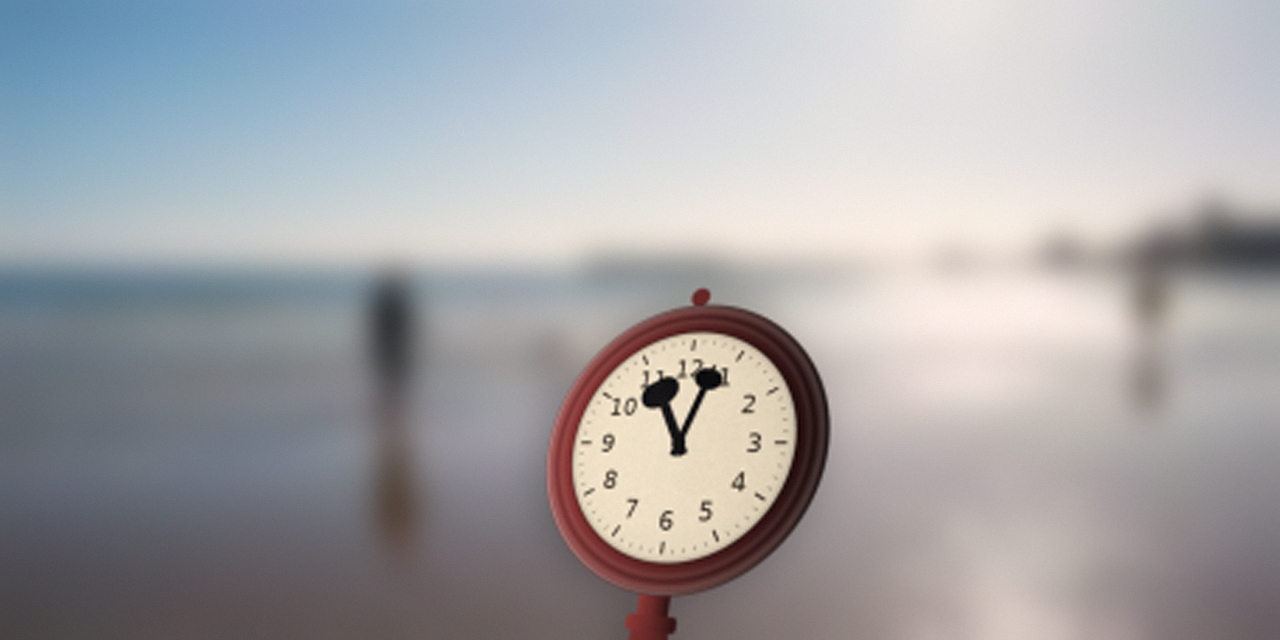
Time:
h=11 m=3
